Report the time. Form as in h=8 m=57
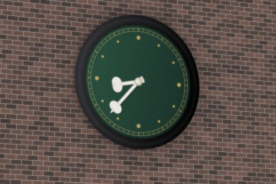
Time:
h=8 m=37
